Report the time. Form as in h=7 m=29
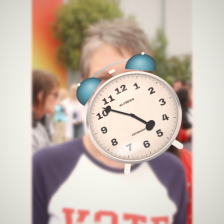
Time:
h=4 m=52
